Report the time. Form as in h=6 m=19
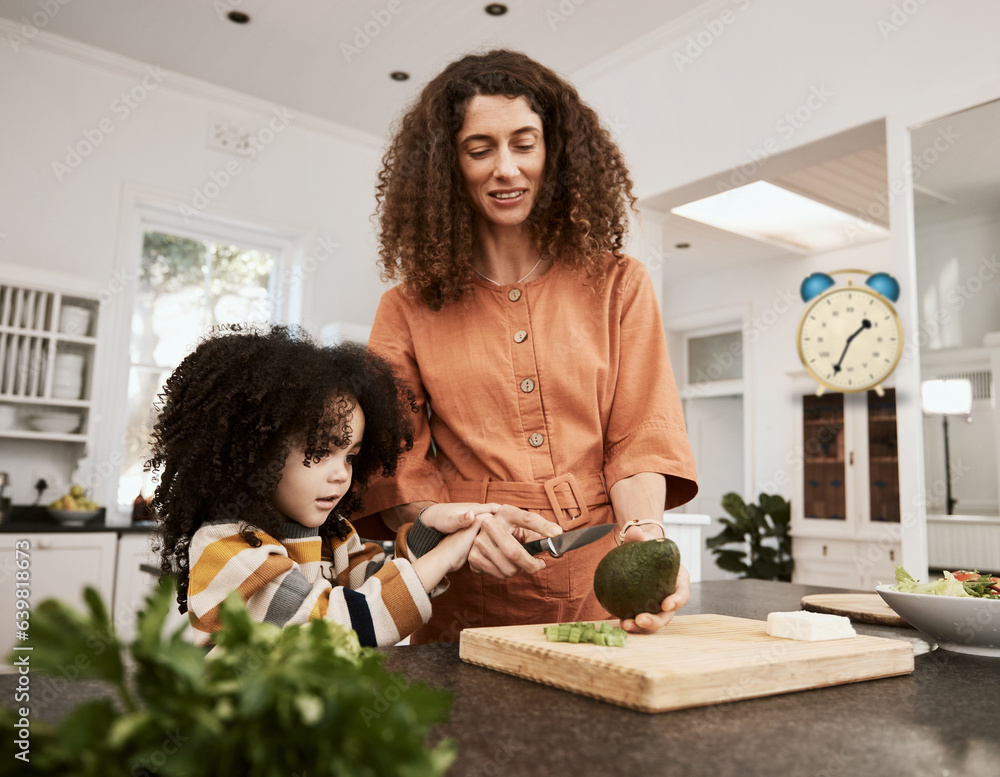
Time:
h=1 m=34
